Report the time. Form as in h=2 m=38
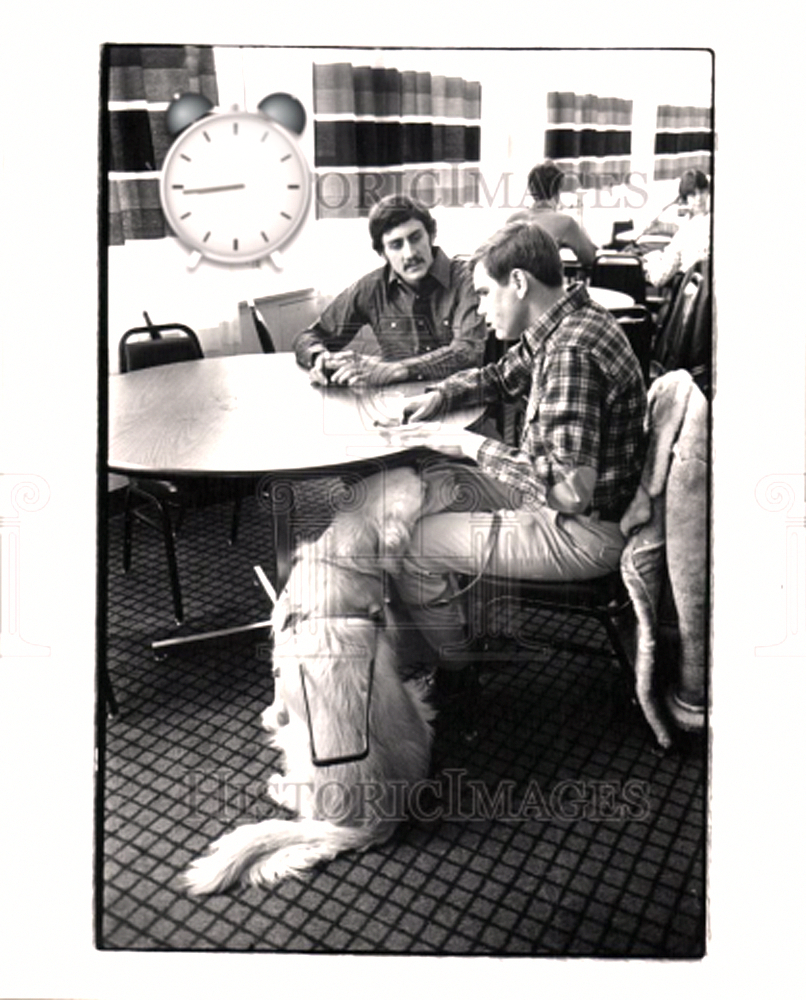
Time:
h=8 m=44
